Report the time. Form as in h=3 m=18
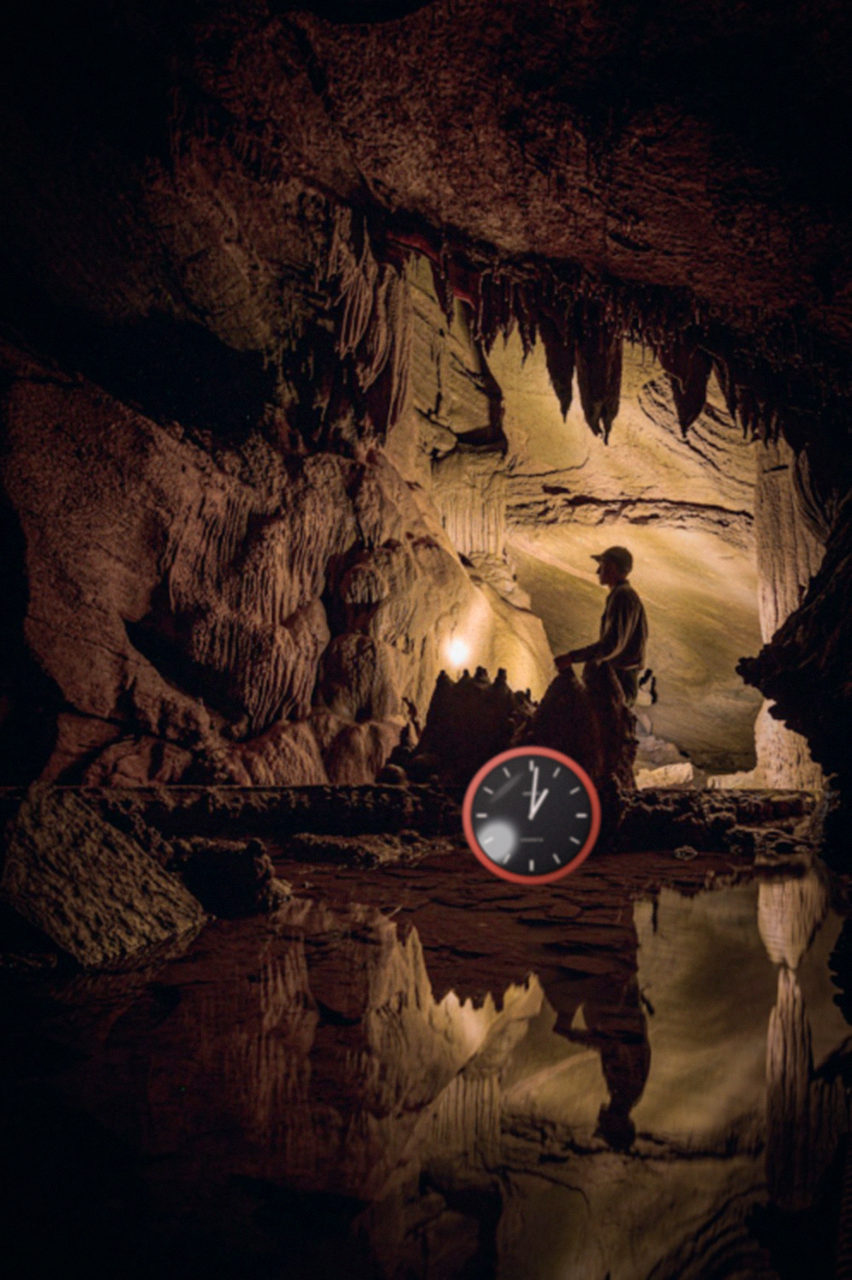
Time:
h=1 m=1
